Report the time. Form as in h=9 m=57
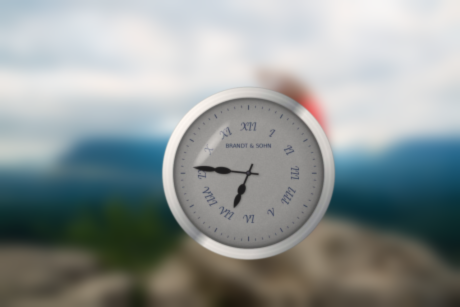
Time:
h=6 m=46
